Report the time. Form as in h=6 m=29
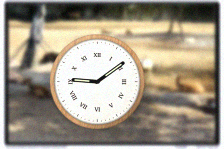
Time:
h=9 m=9
